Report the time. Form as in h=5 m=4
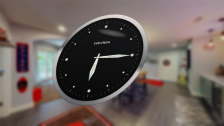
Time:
h=6 m=15
